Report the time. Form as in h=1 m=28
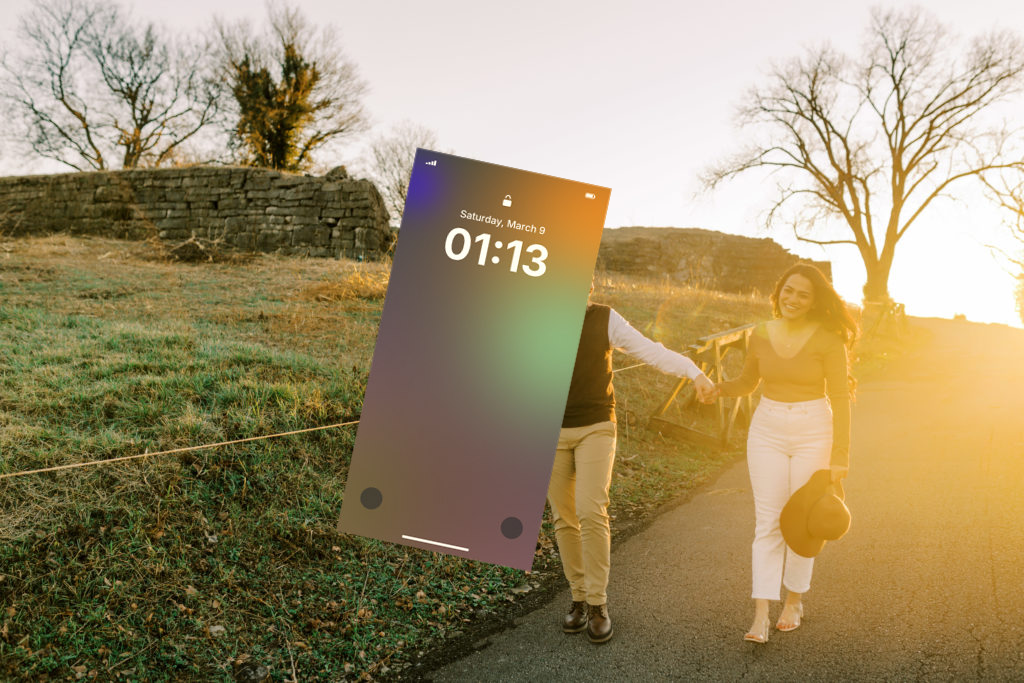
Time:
h=1 m=13
